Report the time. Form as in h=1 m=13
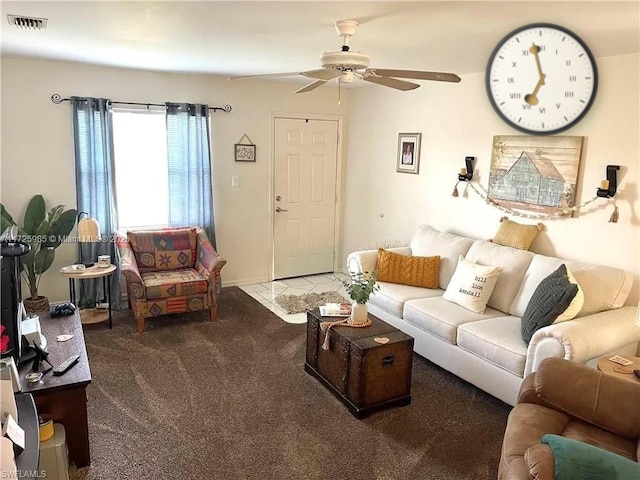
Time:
h=6 m=58
